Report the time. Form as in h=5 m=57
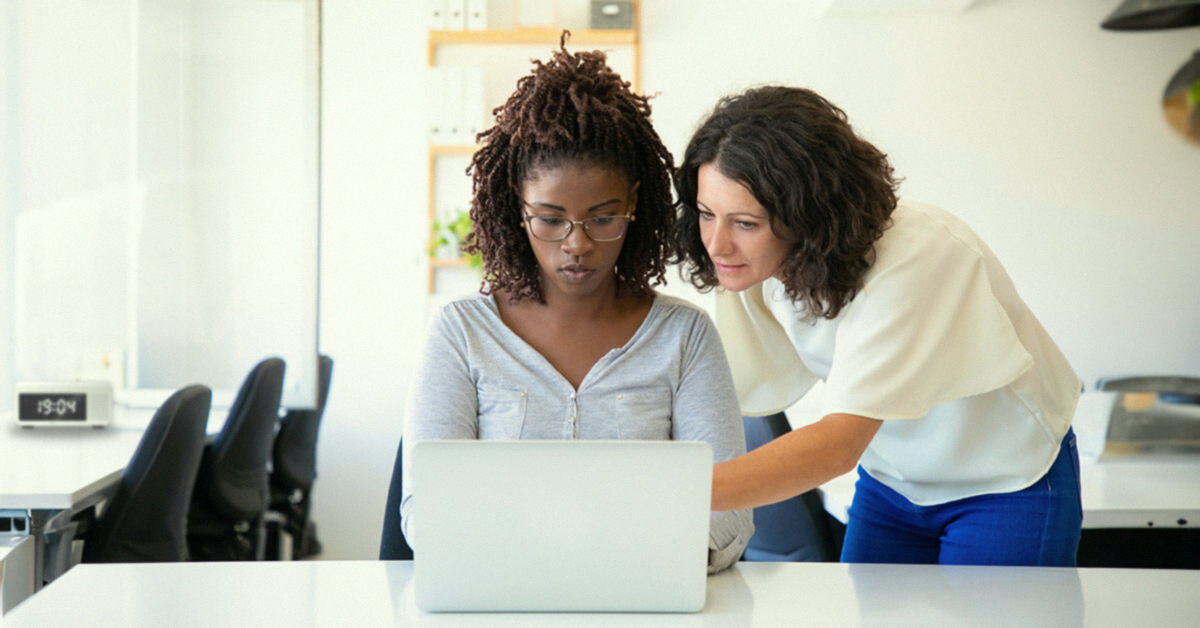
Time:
h=19 m=4
